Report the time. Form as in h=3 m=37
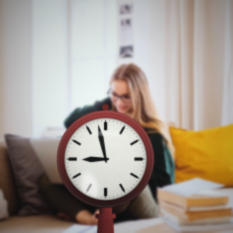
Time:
h=8 m=58
